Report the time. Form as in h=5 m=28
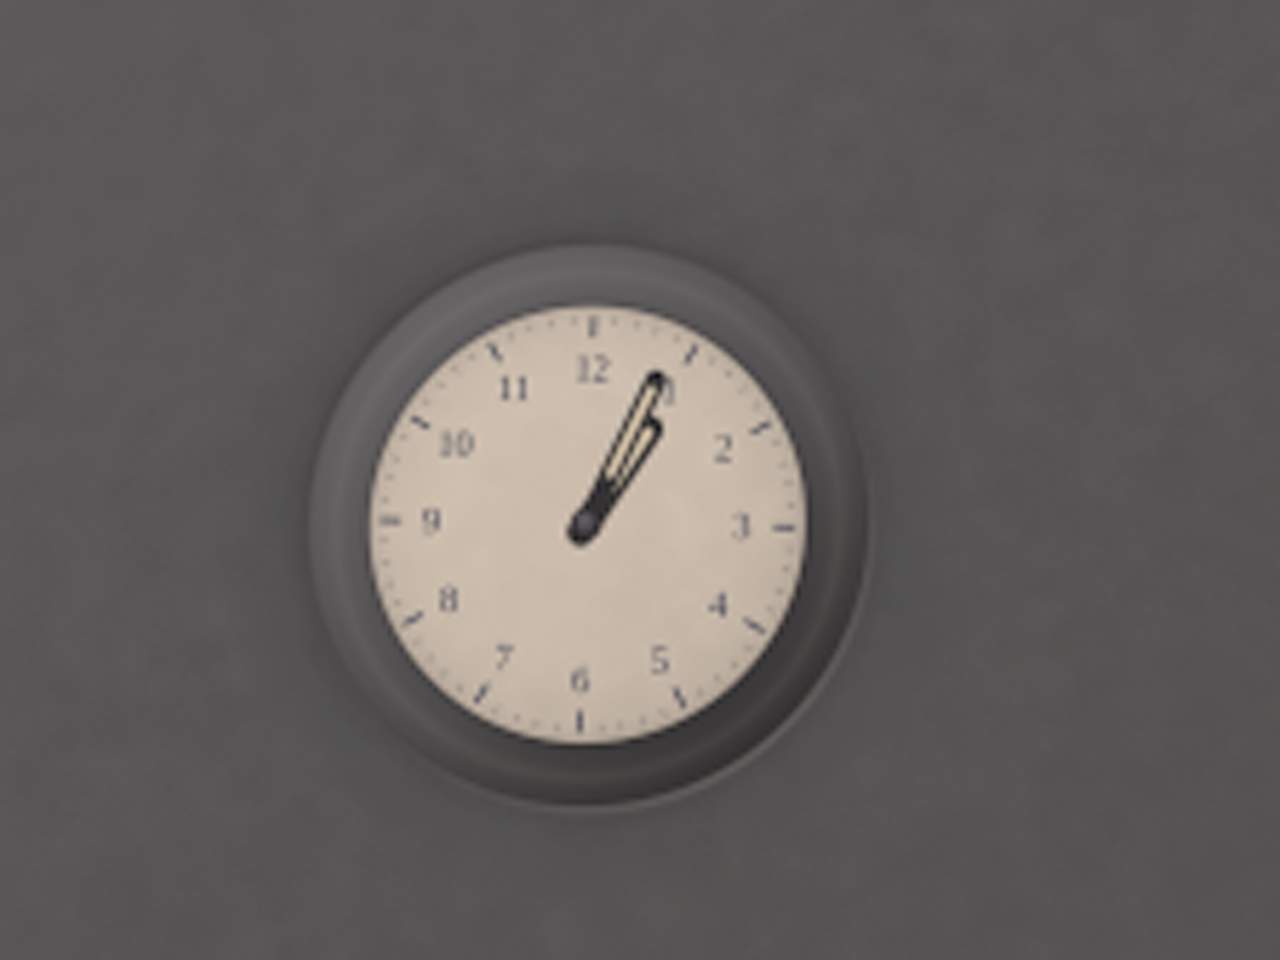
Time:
h=1 m=4
